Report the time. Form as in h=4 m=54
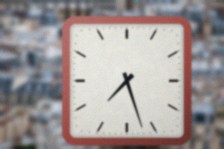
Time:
h=7 m=27
